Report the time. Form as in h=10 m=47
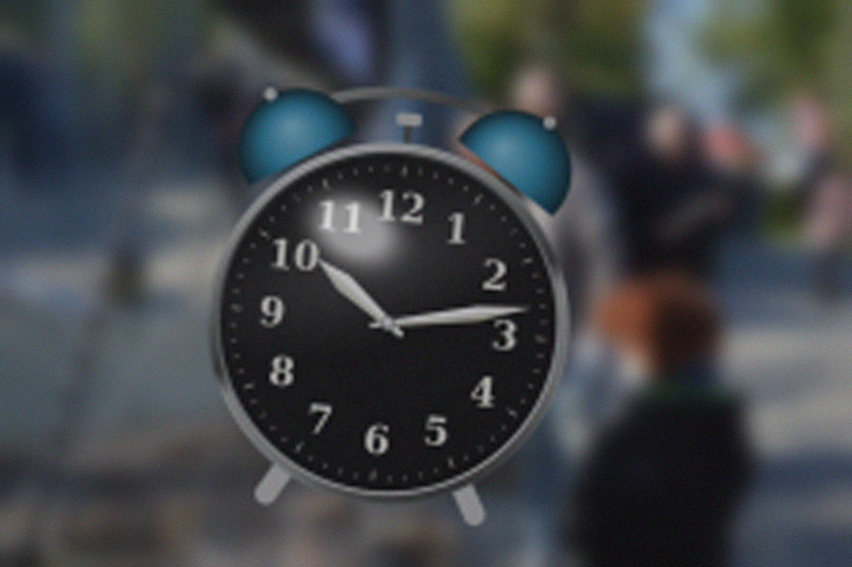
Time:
h=10 m=13
